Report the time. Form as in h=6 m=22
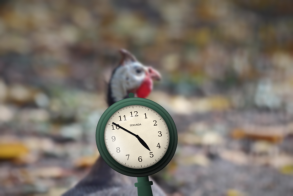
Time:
h=4 m=51
